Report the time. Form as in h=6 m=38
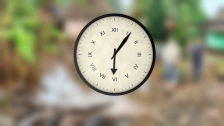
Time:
h=6 m=6
